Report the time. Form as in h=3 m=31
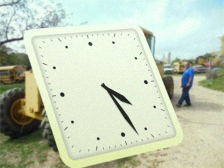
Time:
h=4 m=27
